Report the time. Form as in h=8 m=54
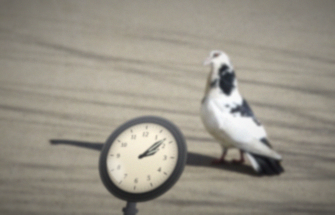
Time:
h=2 m=8
